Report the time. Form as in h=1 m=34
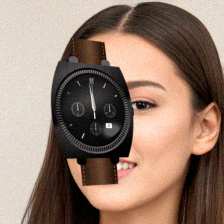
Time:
h=11 m=59
